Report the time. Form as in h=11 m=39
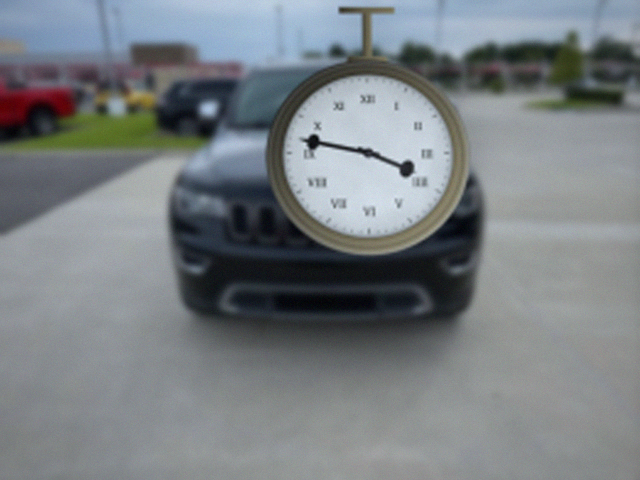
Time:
h=3 m=47
